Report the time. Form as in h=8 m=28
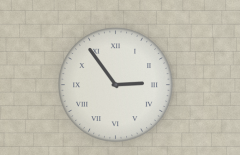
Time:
h=2 m=54
